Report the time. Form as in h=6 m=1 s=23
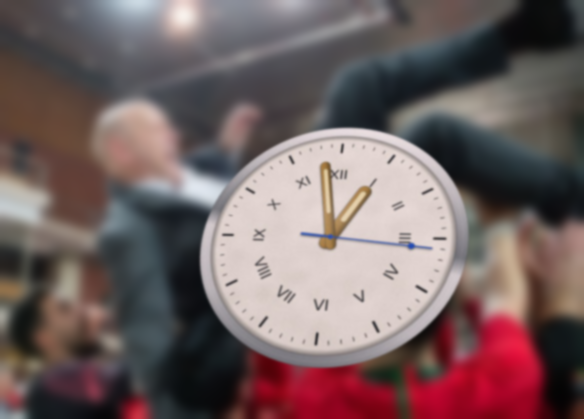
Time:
h=12 m=58 s=16
